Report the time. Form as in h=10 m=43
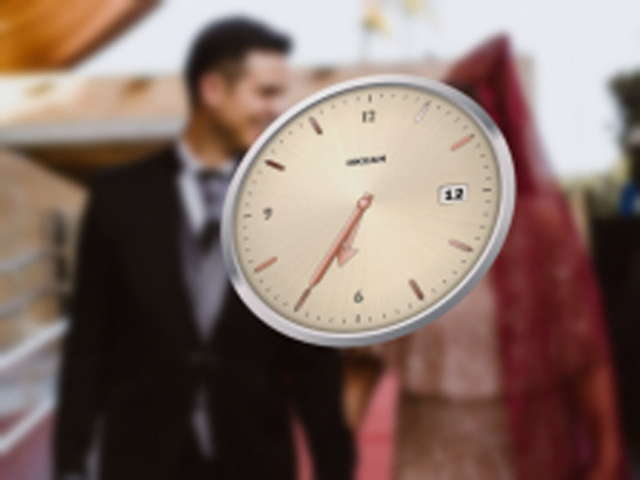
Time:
h=6 m=35
